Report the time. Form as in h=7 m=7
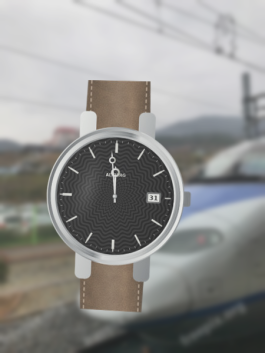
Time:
h=11 m=59
